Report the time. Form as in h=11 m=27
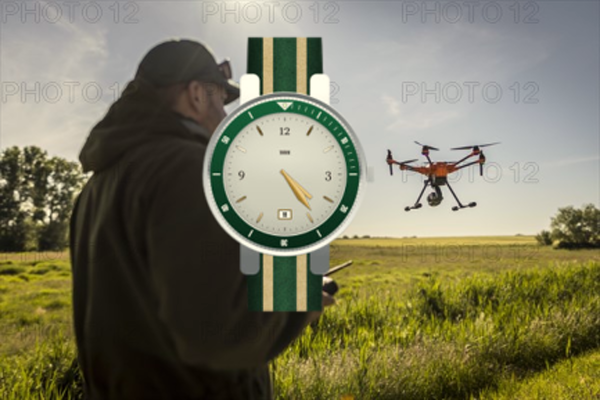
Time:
h=4 m=24
